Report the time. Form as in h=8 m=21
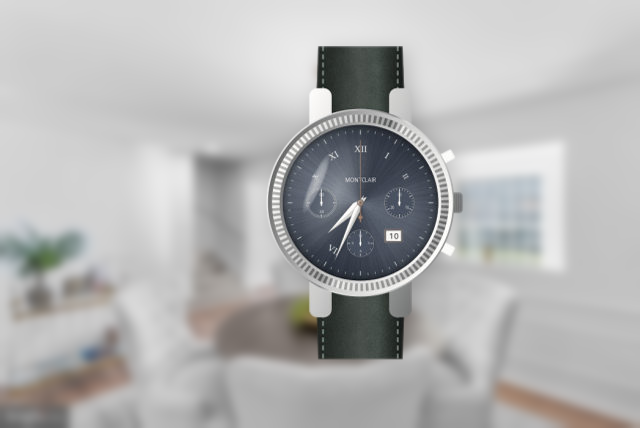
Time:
h=7 m=34
